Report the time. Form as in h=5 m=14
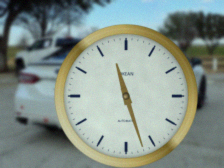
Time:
h=11 m=27
